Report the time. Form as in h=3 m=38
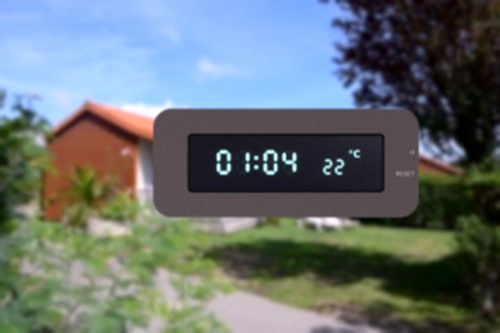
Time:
h=1 m=4
